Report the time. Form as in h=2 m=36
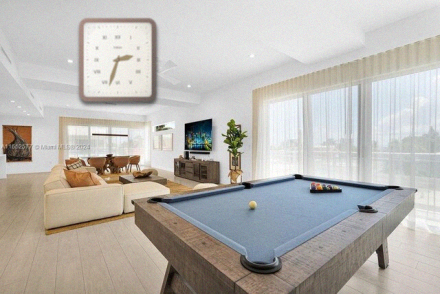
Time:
h=2 m=33
